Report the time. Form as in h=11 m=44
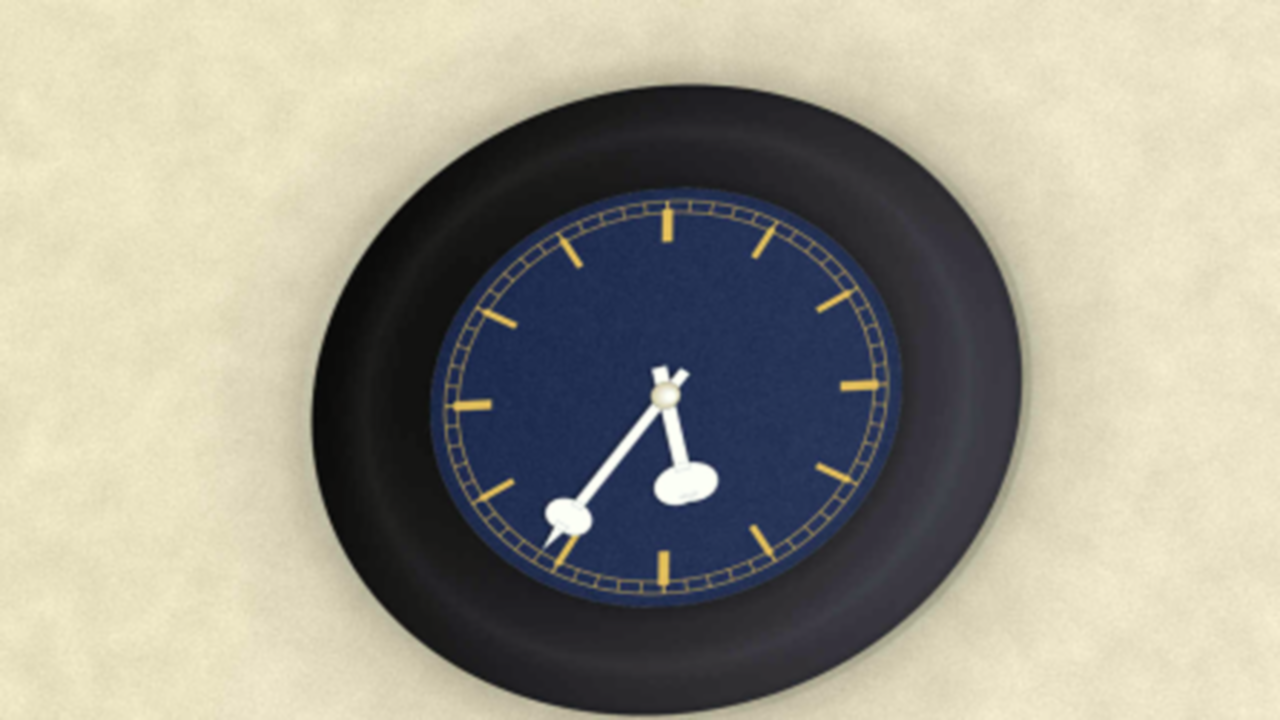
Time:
h=5 m=36
